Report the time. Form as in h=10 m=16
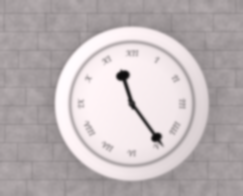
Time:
h=11 m=24
